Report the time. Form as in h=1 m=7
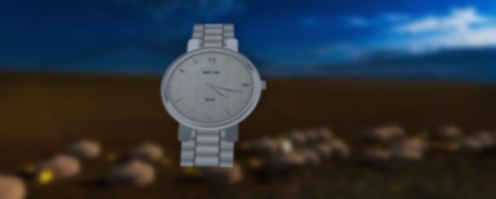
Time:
h=4 m=17
